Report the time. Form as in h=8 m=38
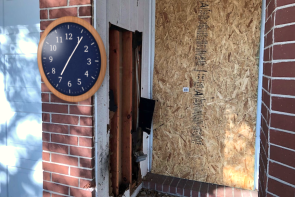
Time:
h=7 m=6
